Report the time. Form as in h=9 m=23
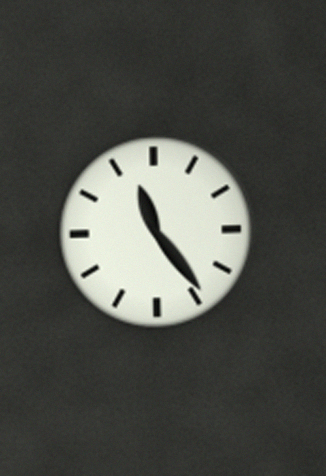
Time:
h=11 m=24
